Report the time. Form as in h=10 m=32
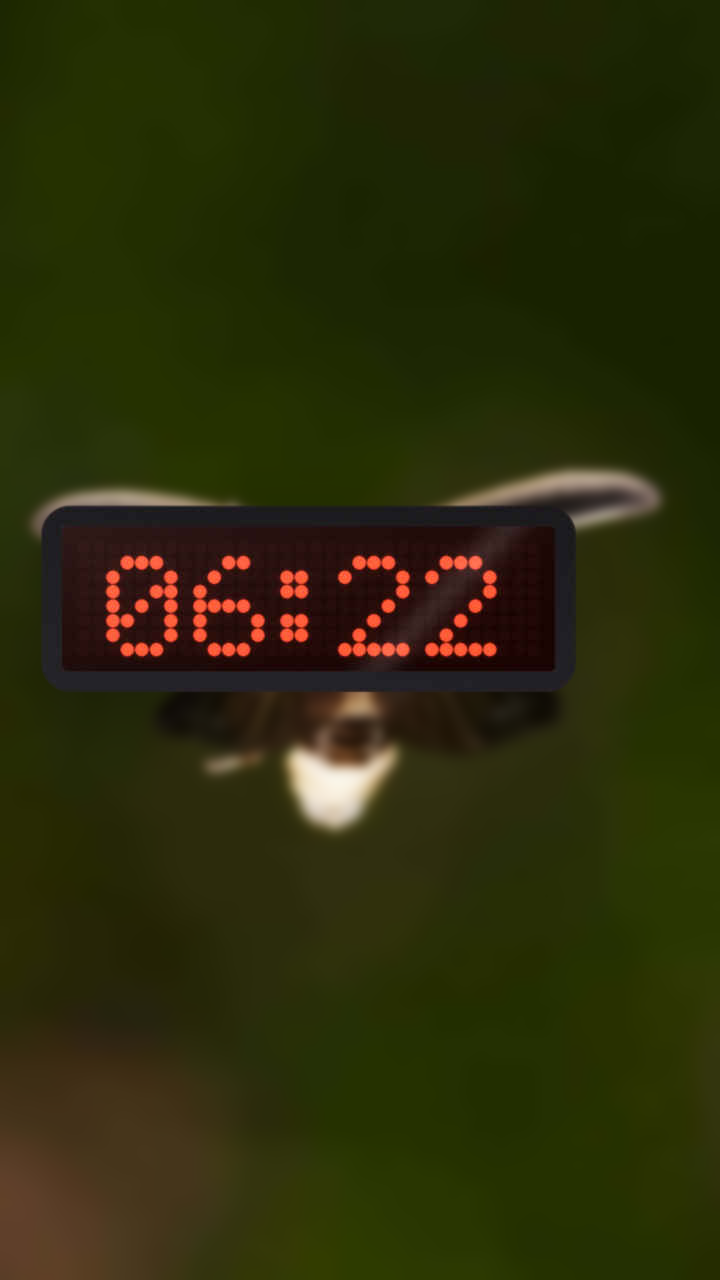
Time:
h=6 m=22
